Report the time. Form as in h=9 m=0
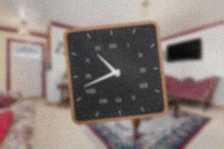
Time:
h=10 m=42
